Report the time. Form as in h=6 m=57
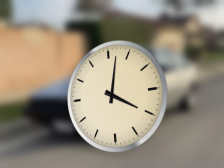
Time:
h=4 m=2
